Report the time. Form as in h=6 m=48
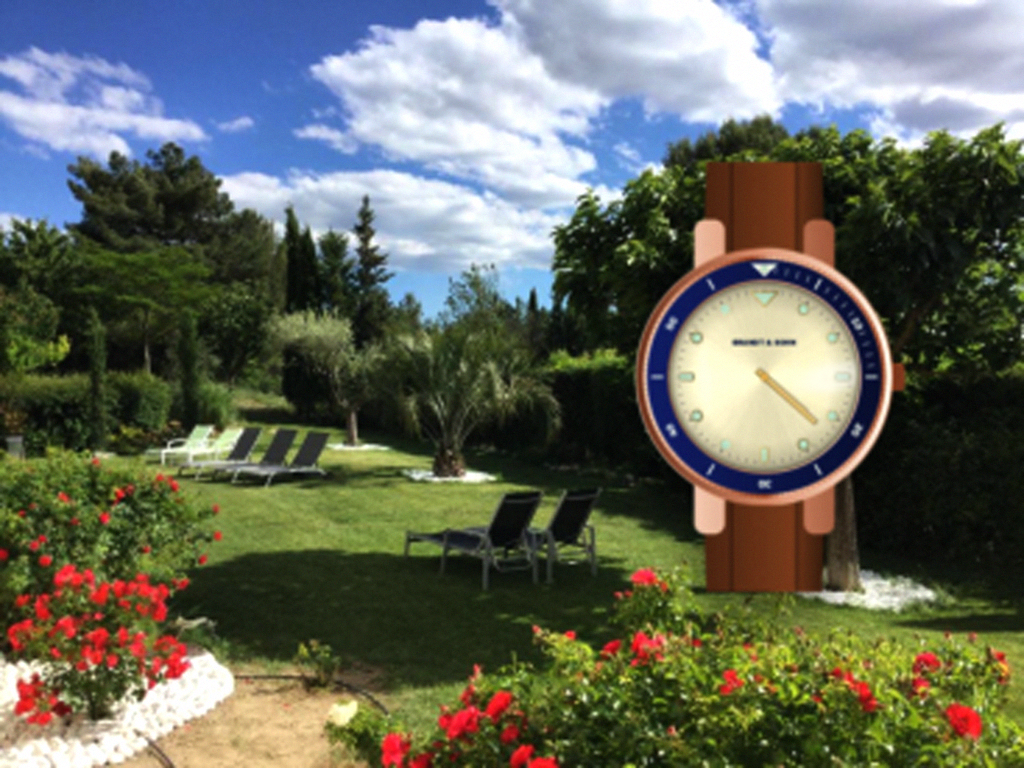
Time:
h=4 m=22
